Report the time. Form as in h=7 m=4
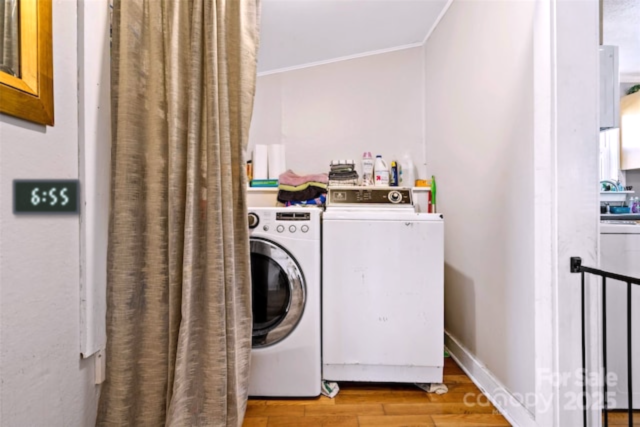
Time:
h=6 m=55
